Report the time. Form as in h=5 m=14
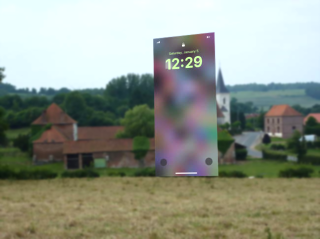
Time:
h=12 m=29
